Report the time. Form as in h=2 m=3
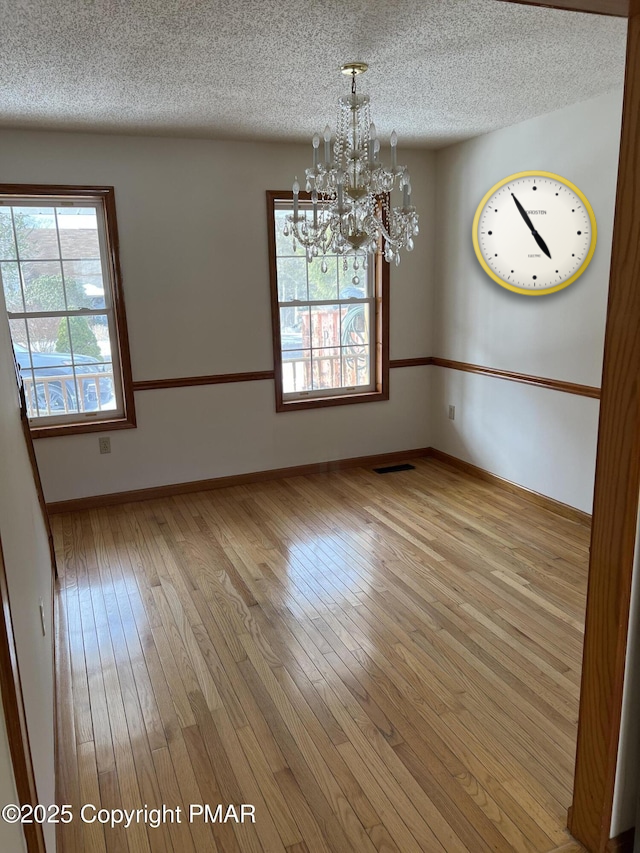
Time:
h=4 m=55
